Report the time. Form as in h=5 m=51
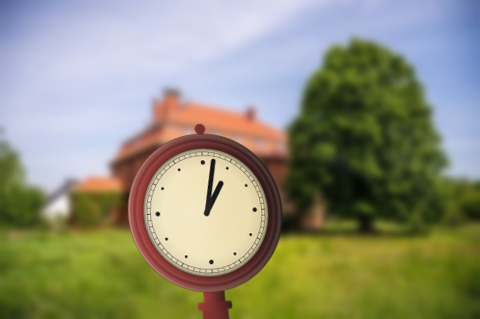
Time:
h=1 m=2
